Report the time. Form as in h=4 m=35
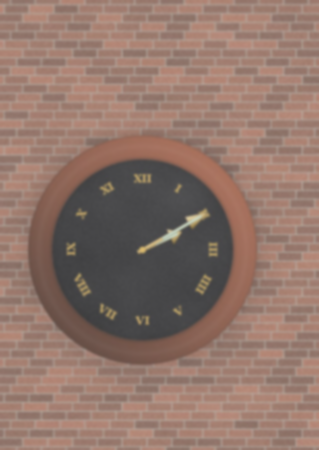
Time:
h=2 m=10
